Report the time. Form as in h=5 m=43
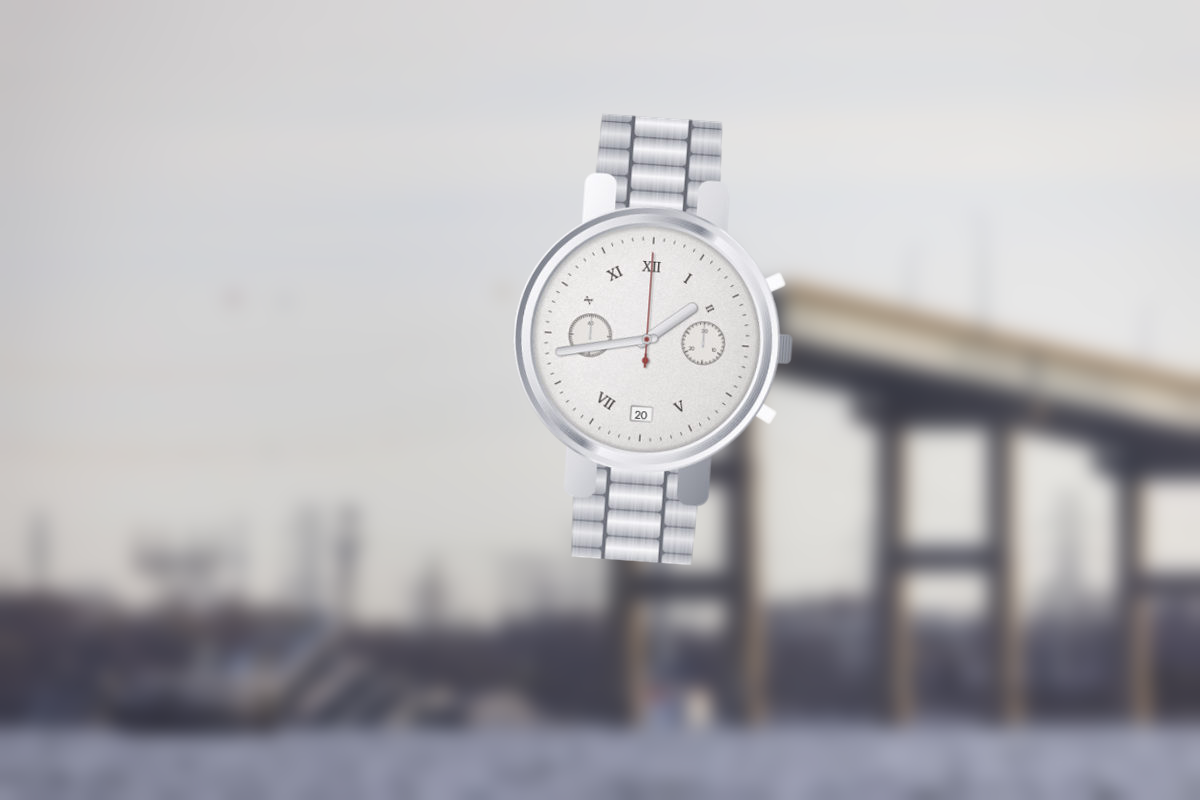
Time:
h=1 m=43
